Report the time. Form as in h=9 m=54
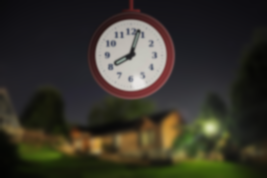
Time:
h=8 m=3
